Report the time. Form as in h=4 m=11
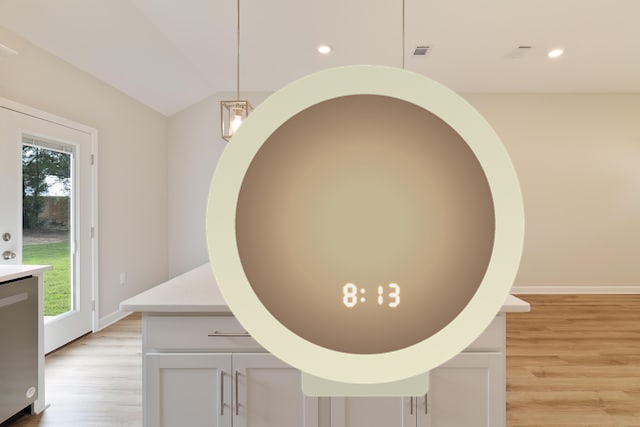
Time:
h=8 m=13
